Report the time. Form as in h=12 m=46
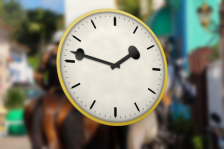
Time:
h=1 m=47
